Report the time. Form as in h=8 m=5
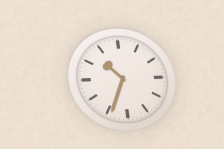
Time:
h=10 m=34
